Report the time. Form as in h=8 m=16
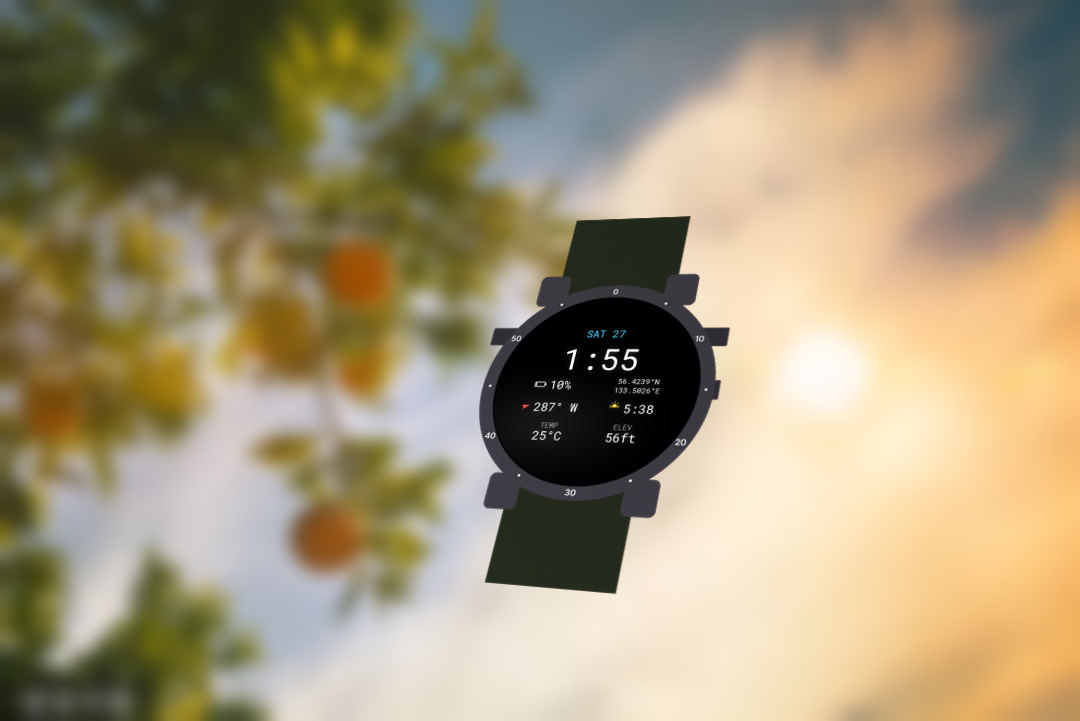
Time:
h=1 m=55
